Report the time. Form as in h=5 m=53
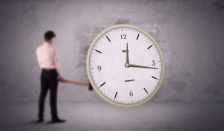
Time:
h=12 m=17
